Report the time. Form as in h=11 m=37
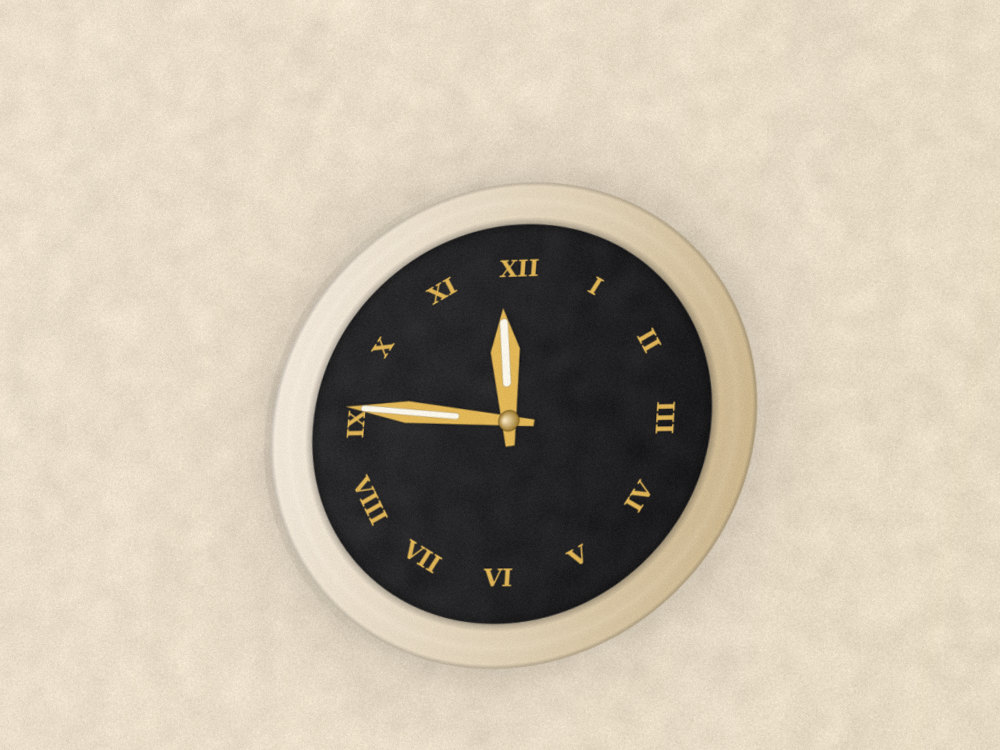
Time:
h=11 m=46
